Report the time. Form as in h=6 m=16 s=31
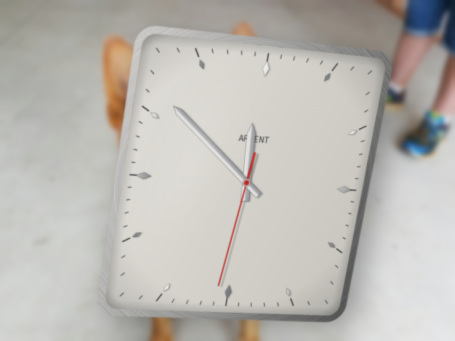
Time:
h=11 m=51 s=31
